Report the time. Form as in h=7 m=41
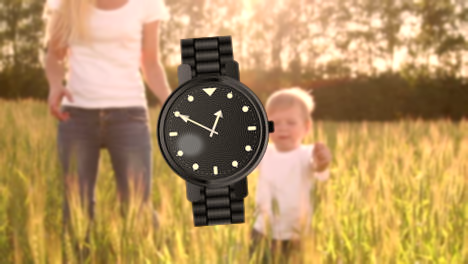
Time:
h=12 m=50
